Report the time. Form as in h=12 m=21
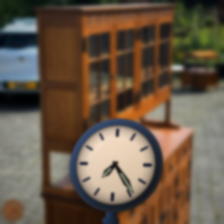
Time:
h=7 m=24
